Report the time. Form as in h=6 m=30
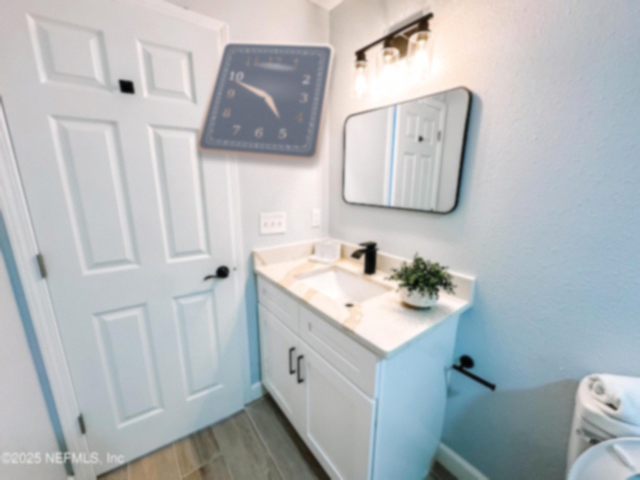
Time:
h=4 m=49
